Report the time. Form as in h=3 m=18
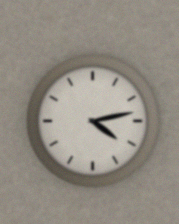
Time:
h=4 m=13
